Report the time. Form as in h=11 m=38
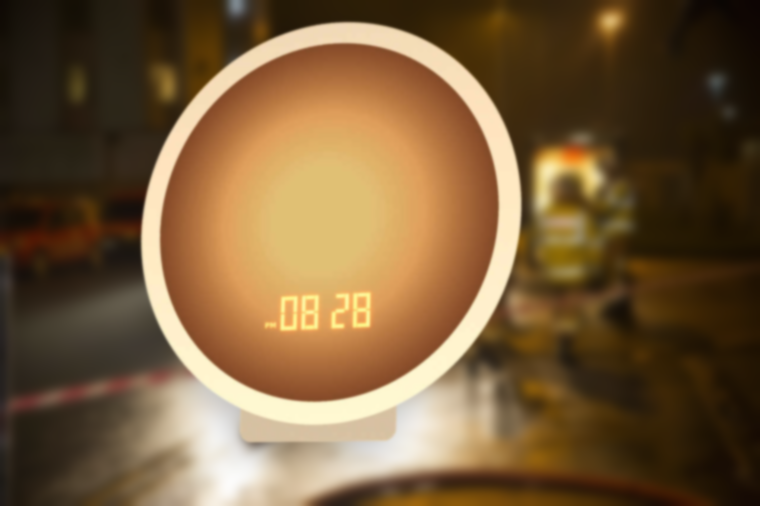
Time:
h=8 m=28
